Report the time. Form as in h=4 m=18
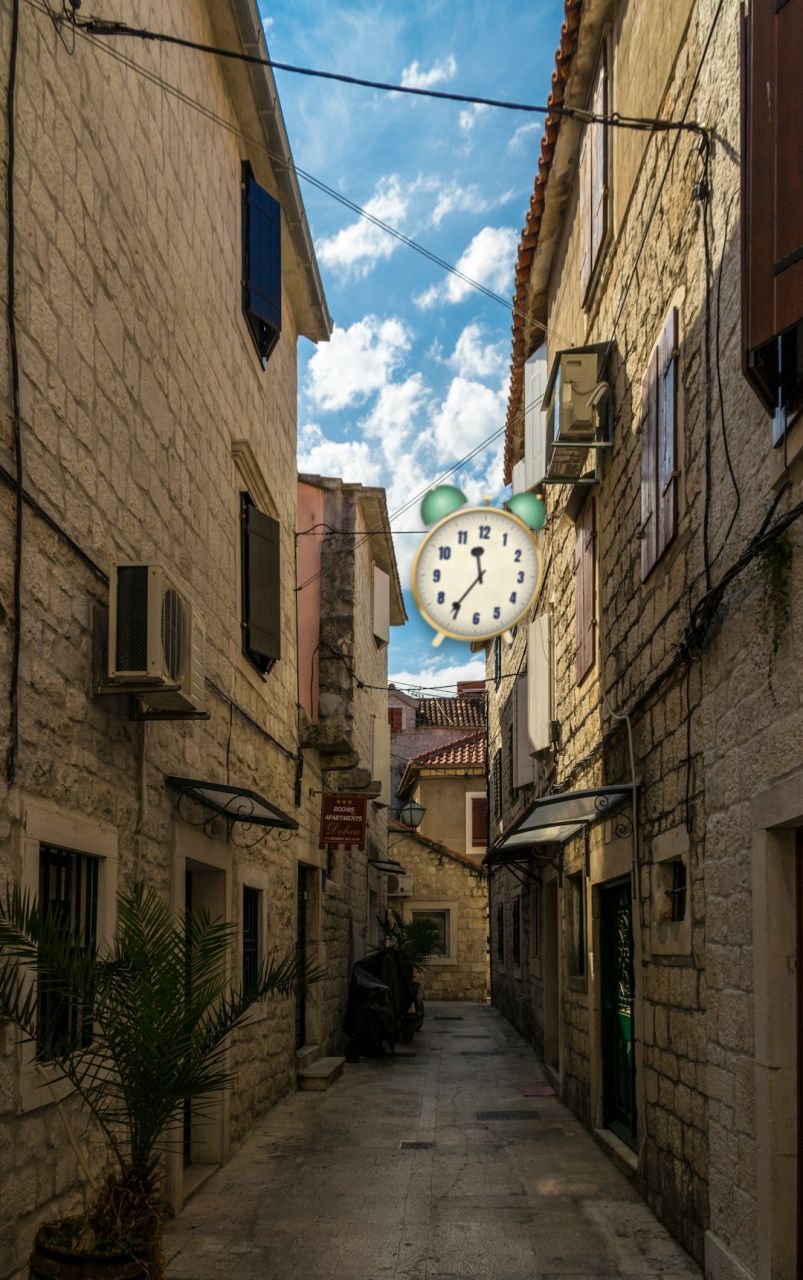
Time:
h=11 m=36
